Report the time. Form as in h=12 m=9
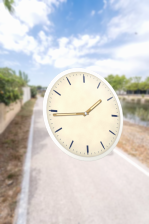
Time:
h=1 m=44
